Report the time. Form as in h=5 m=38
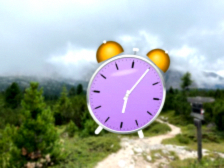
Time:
h=6 m=5
